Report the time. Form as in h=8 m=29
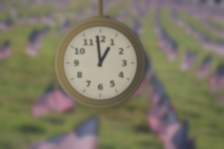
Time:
h=12 m=59
